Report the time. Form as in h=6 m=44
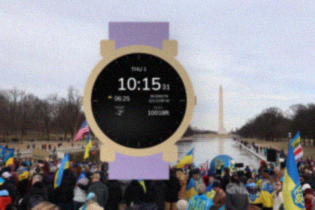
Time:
h=10 m=15
